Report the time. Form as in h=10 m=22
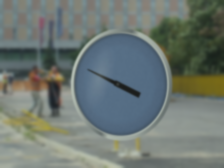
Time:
h=3 m=49
